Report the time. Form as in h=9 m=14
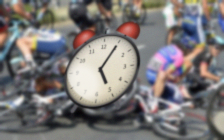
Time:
h=5 m=5
